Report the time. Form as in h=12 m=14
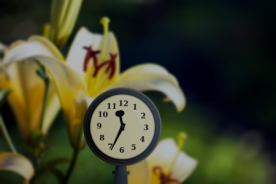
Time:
h=11 m=34
